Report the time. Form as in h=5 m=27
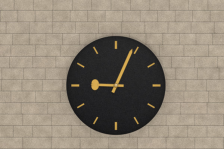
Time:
h=9 m=4
